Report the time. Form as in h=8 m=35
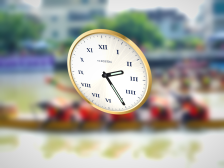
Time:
h=2 m=25
